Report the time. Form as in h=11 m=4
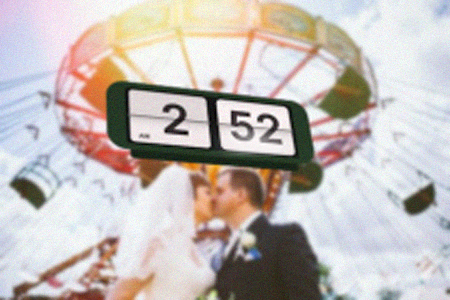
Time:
h=2 m=52
